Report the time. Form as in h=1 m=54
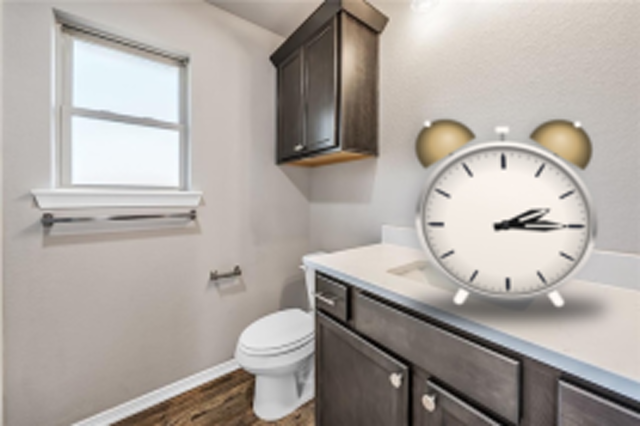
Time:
h=2 m=15
